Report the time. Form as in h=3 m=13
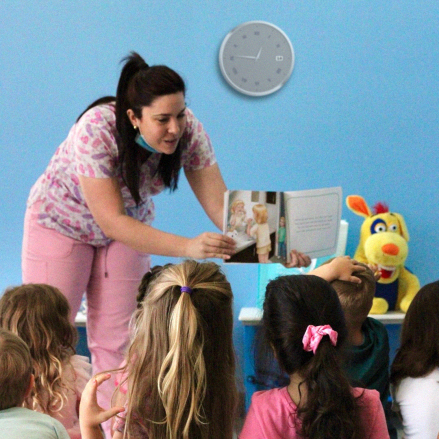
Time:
h=12 m=46
